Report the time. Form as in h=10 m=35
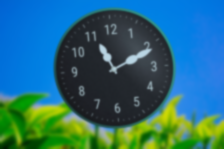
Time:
h=11 m=11
